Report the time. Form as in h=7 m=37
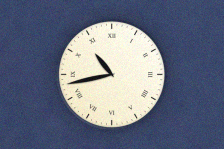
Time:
h=10 m=43
